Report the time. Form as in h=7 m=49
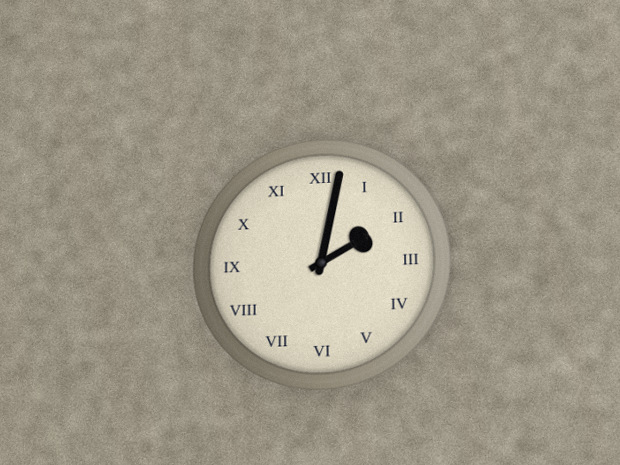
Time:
h=2 m=2
